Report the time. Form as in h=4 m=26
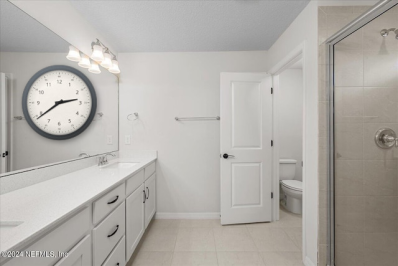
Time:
h=2 m=39
